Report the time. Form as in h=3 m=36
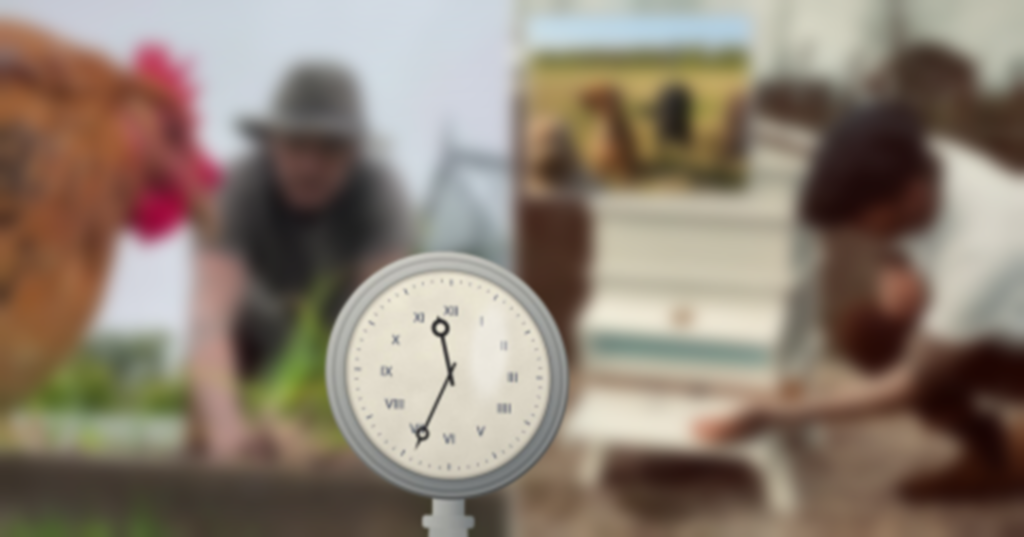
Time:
h=11 m=34
